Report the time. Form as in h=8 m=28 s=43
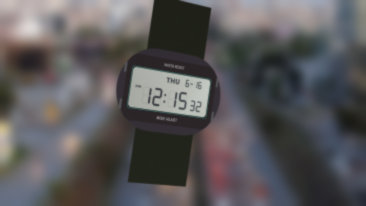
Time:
h=12 m=15 s=32
